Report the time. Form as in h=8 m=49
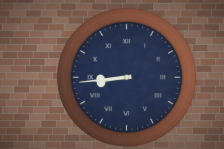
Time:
h=8 m=44
